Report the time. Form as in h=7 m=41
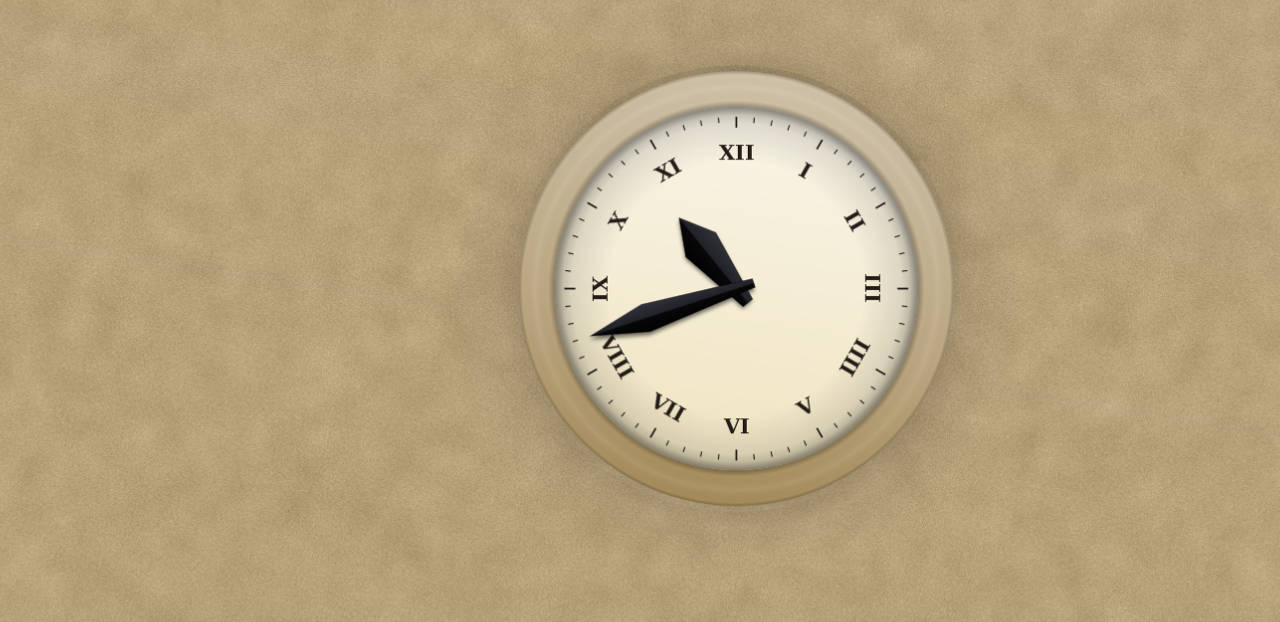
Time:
h=10 m=42
